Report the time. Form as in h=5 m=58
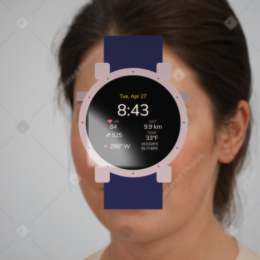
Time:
h=8 m=43
